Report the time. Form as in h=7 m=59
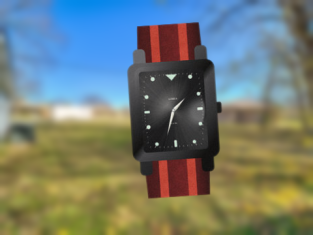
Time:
h=1 m=33
